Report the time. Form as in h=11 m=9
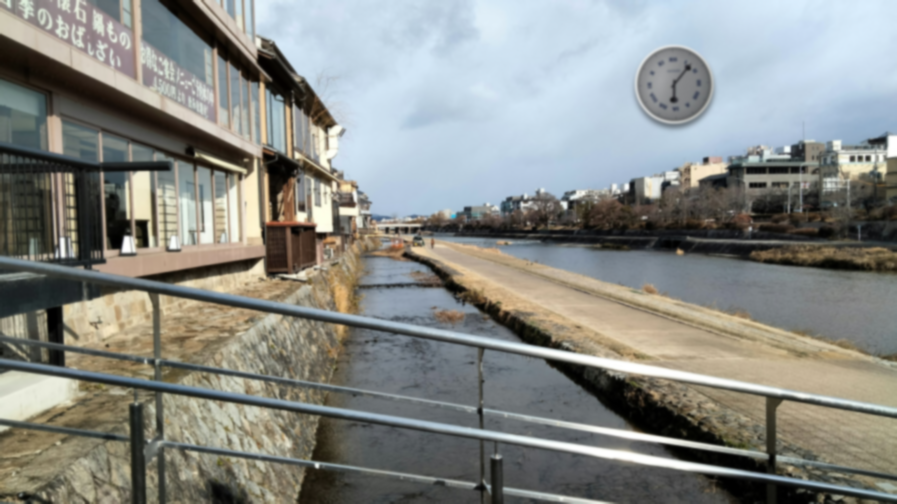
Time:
h=6 m=7
